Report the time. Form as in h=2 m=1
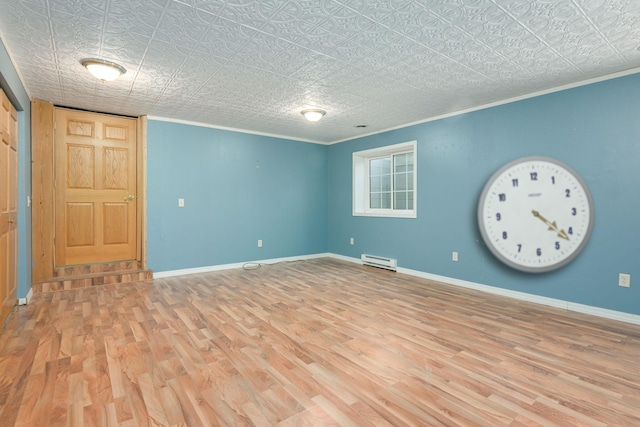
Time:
h=4 m=22
